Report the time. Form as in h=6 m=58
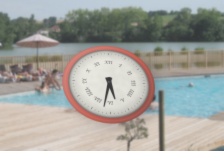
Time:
h=5 m=32
